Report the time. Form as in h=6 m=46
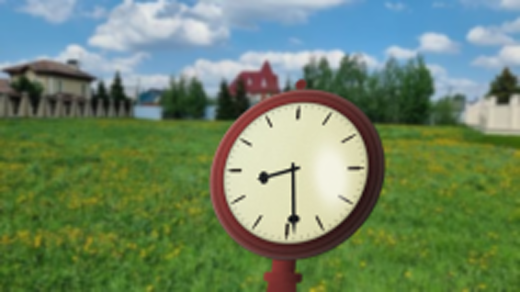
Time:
h=8 m=29
